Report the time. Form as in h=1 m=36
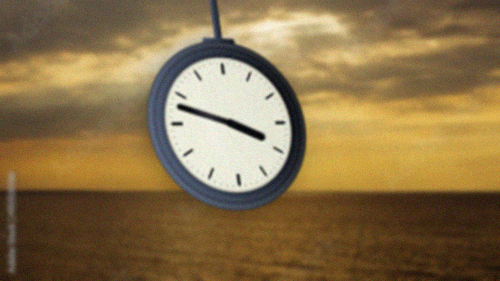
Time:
h=3 m=48
